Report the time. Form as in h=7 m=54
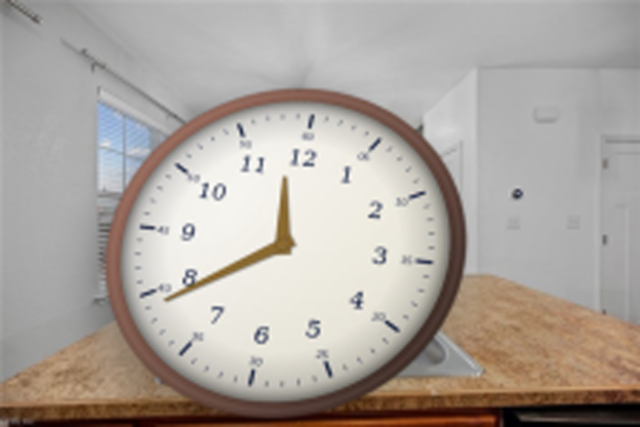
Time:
h=11 m=39
